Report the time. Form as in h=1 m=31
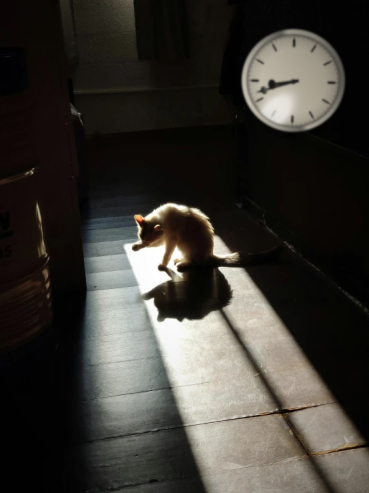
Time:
h=8 m=42
